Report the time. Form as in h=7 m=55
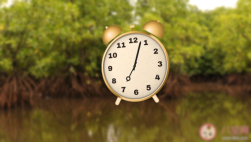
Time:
h=7 m=3
